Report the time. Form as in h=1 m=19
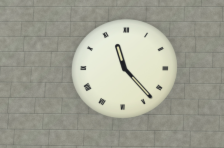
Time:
h=11 m=23
